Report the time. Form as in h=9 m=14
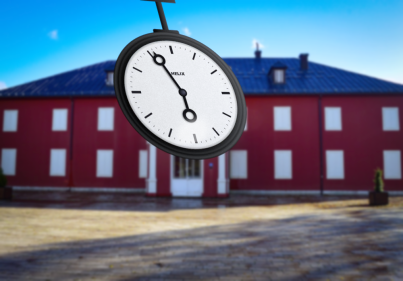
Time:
h=5 m=56
